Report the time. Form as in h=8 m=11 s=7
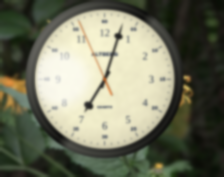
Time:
h=7 m=2 s=56
